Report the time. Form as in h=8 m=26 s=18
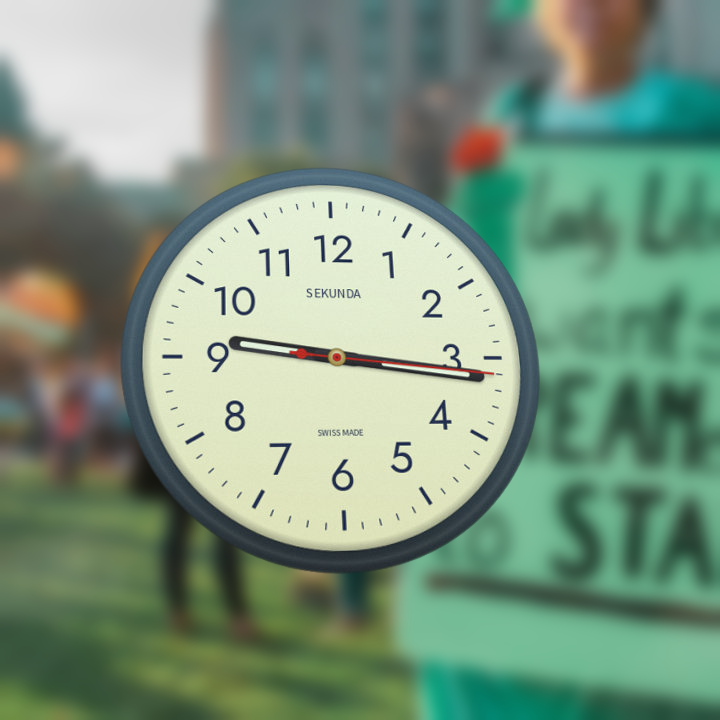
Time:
h=9 m=16 s=16
